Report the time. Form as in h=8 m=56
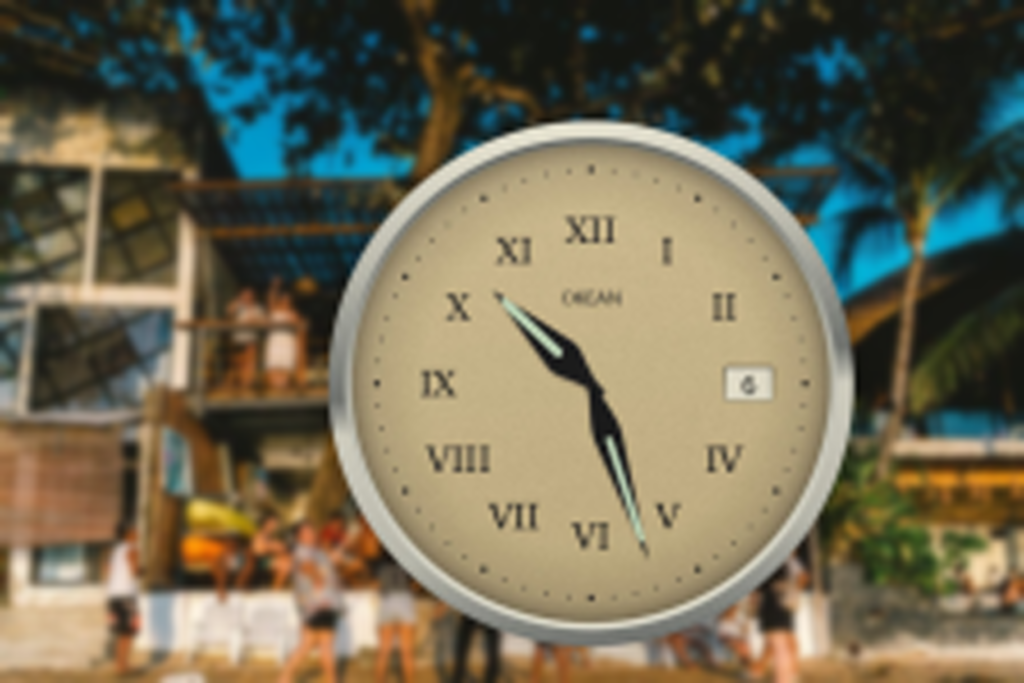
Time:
h=10 m=27
